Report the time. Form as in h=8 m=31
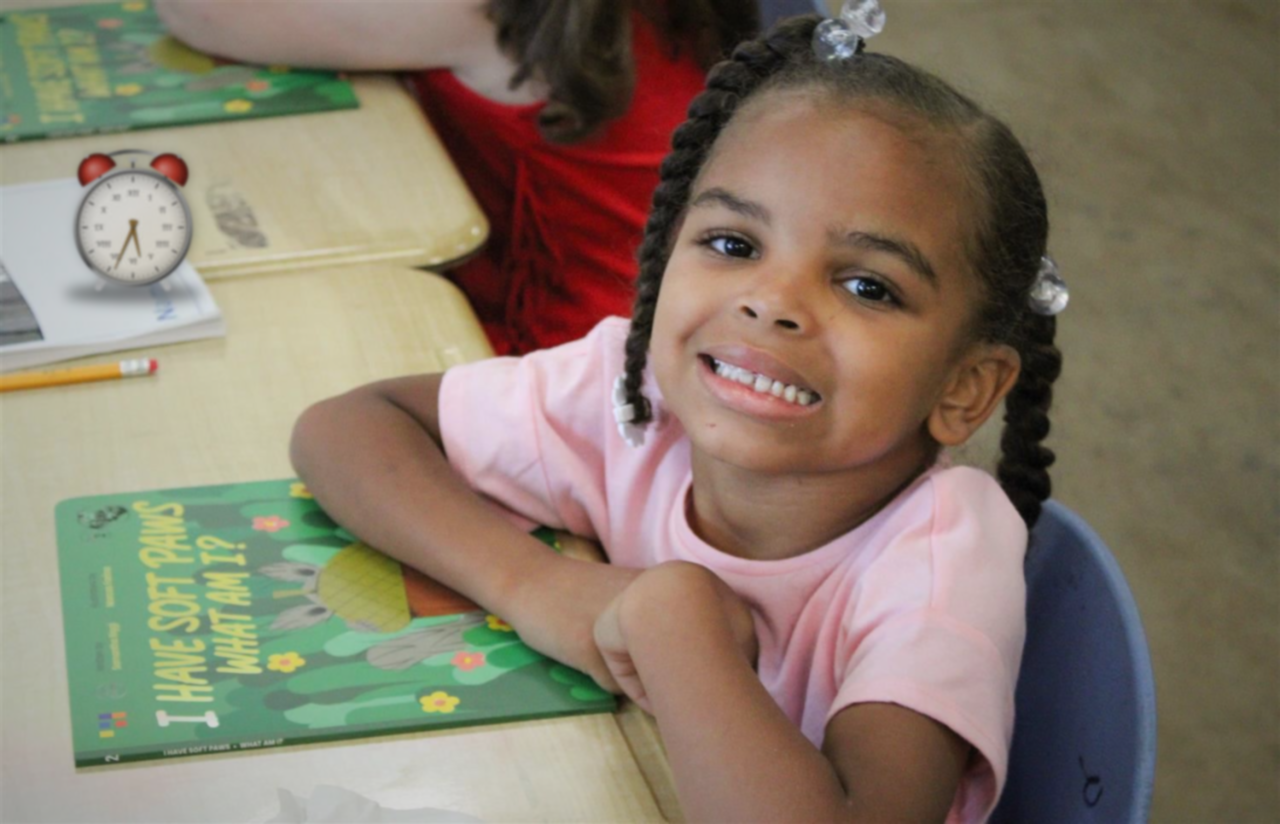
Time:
h=5 m=34
